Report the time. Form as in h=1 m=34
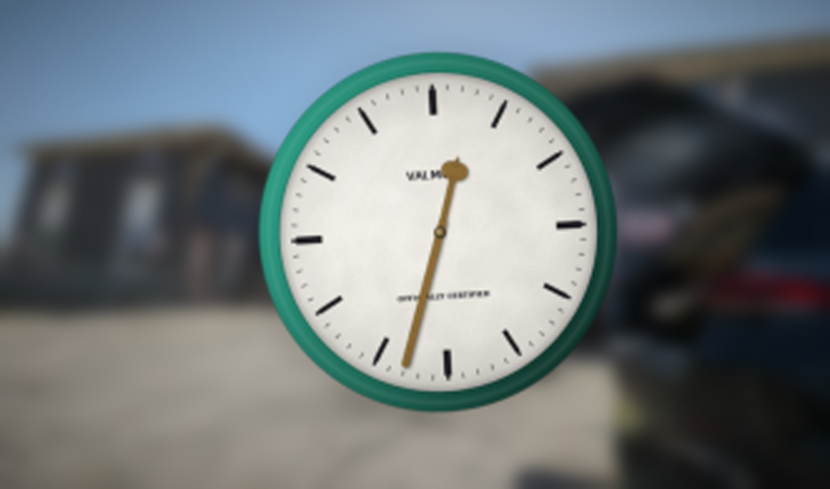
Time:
h=12 m=33
